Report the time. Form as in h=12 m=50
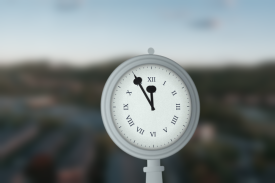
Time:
h=11 m=55
